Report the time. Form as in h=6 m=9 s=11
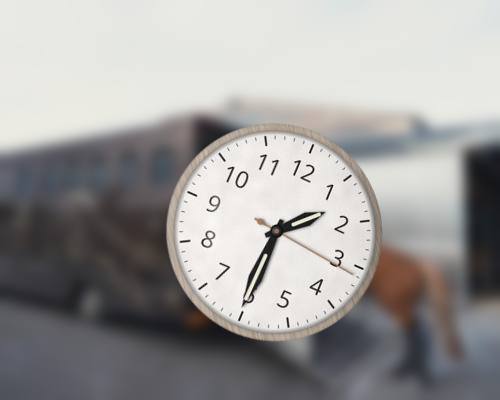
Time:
h=1 m=30 s=16
